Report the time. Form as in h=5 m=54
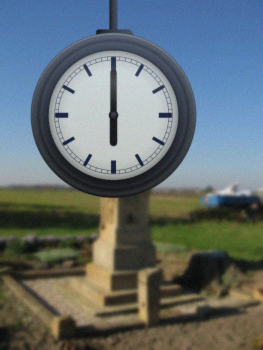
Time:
h=6 m=0
